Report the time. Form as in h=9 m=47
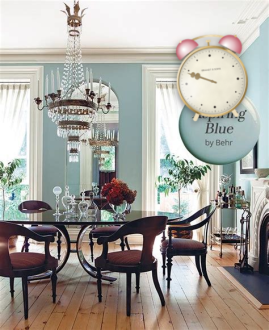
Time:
h=9 m=49
